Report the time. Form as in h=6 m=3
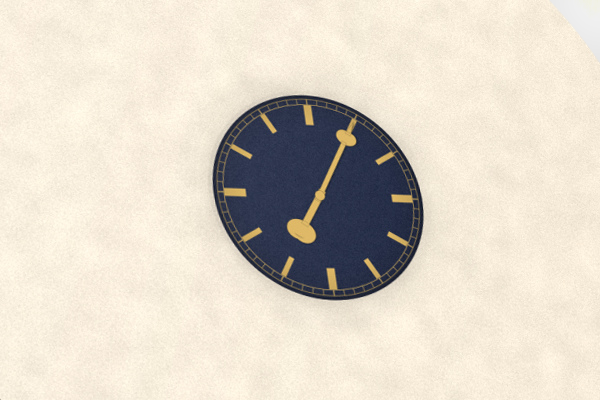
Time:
h=7 m=5
